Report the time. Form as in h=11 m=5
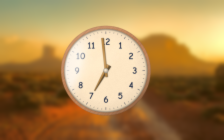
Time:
h=6 m=59
